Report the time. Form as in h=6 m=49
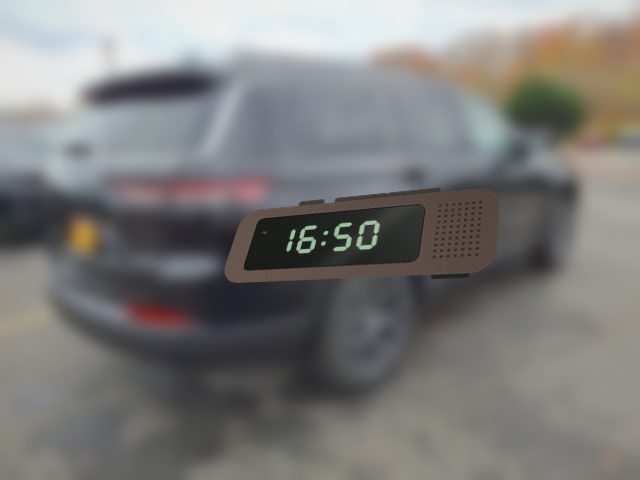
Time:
h=16 m=50
